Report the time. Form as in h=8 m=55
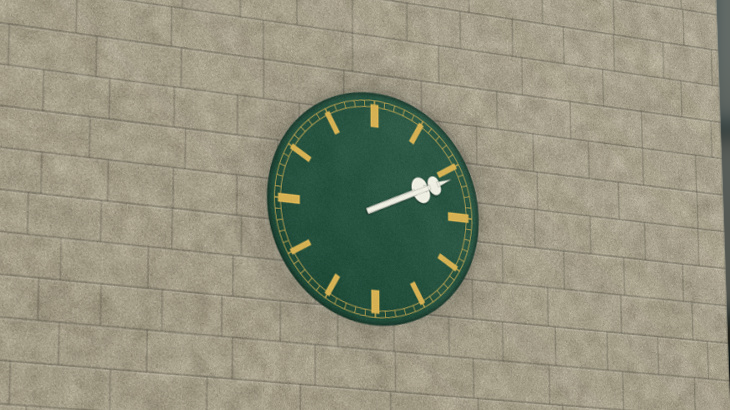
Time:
h=2 m=11
